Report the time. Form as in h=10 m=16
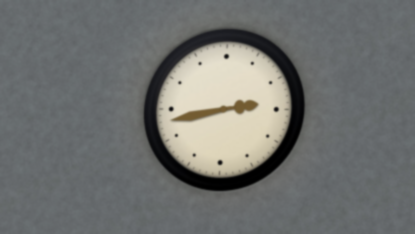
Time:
h=2 m=43
